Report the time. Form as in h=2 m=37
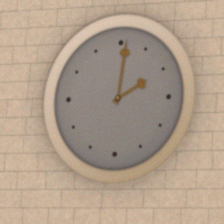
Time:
h=2 m=1
